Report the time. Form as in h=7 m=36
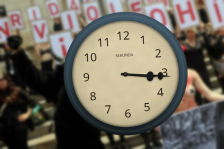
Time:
h=3 m=16
